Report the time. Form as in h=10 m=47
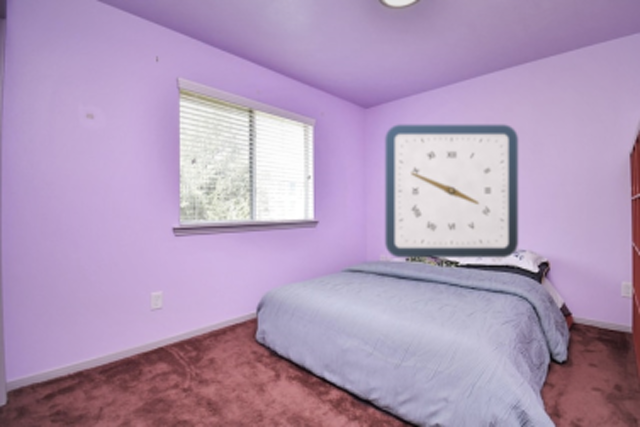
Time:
h=3 m=49
